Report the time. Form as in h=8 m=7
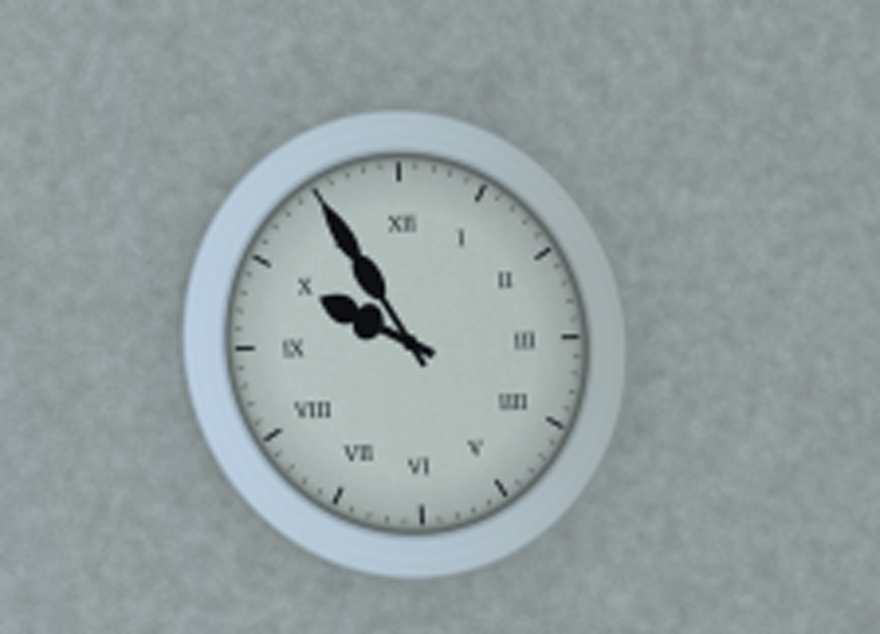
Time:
h=9 m=55
